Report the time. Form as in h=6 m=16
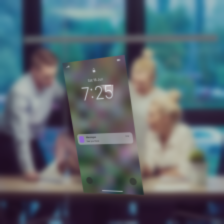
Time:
h=7 m=25
